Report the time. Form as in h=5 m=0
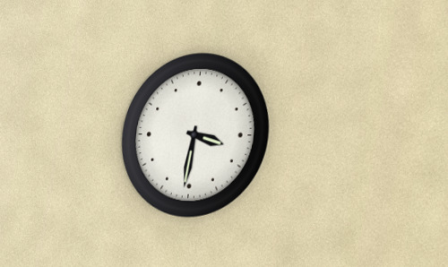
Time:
h=3 m=31
